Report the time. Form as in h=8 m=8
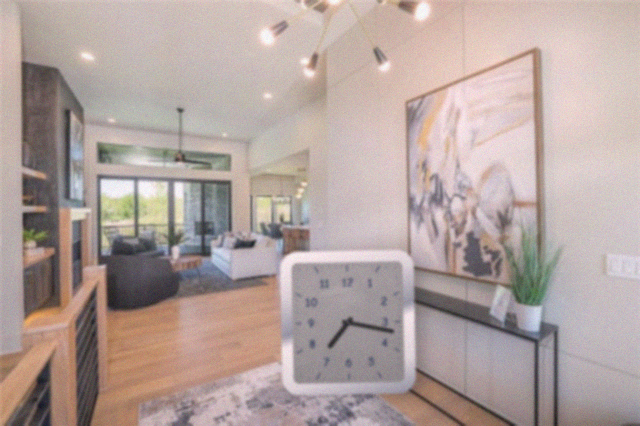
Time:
h=7 m=17
